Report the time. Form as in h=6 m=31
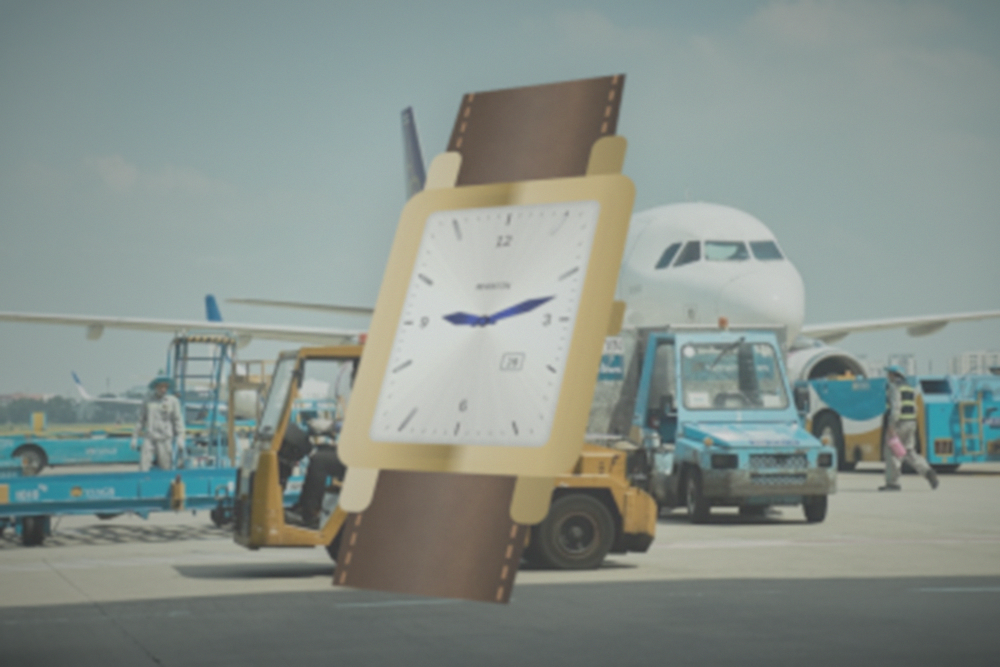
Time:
h=9 m=12
